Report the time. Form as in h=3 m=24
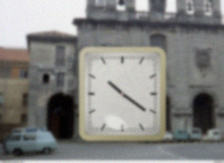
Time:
h=10 m=21
